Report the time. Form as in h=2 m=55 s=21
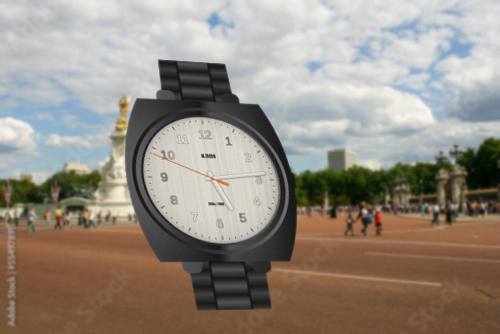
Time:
h=5 m=13 s=49
